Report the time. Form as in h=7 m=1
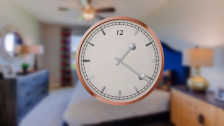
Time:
h=1 m=21
